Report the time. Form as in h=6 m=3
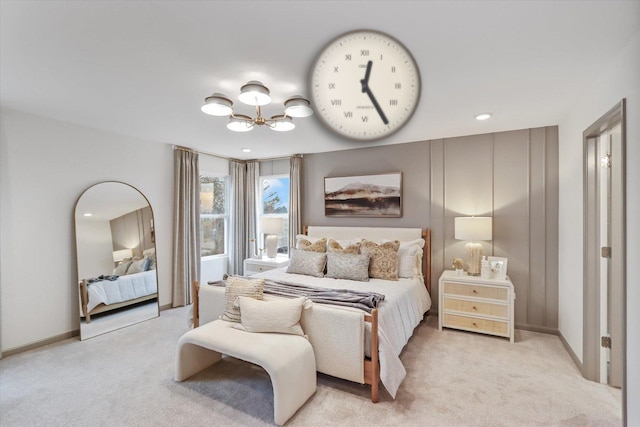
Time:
h=12 m=25
